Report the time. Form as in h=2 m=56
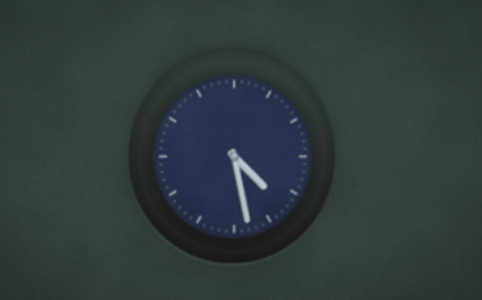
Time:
h=4 m=28
